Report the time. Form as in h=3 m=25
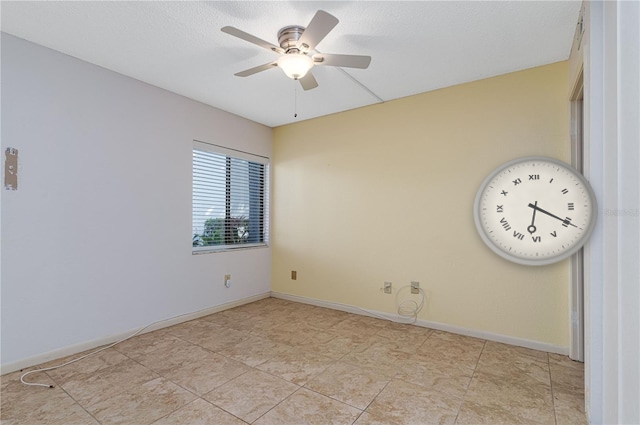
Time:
h=6 m=20
